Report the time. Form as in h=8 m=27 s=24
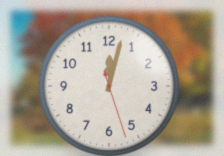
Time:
h=12 m=2 s=27
